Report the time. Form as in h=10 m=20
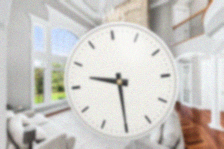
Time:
h=9 m=30
